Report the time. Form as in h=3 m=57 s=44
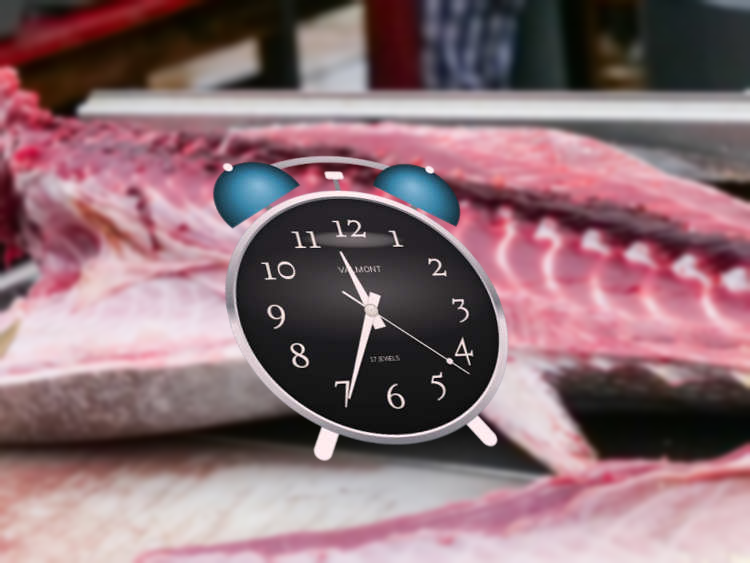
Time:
h=11 m=34 s=22
